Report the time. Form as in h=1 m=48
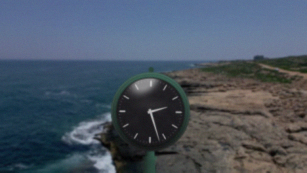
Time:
h=2 m=27
